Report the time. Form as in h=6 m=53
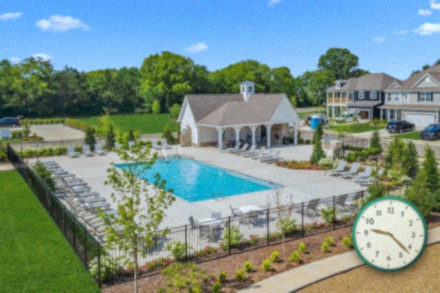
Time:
h=9 m=22
